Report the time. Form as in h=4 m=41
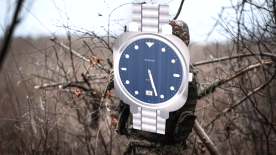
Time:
h=5 m=27
